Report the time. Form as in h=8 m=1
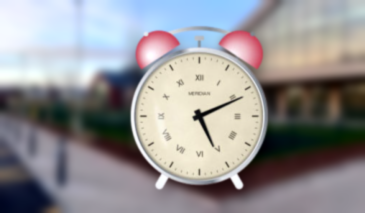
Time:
h=5 m=11
